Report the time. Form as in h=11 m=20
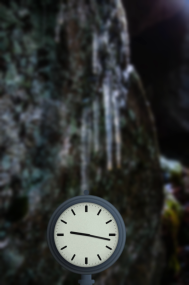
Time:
h=9 m=17
